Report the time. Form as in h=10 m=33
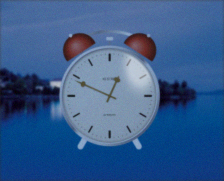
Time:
h=12 m=49
